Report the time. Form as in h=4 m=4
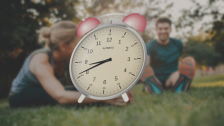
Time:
h=8 m=41
